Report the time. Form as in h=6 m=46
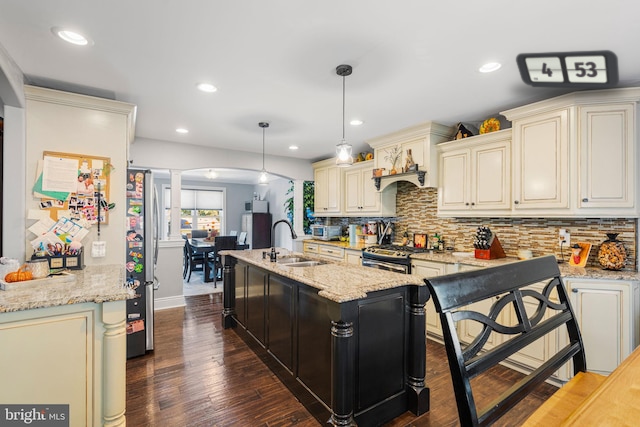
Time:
h=4 m=53
